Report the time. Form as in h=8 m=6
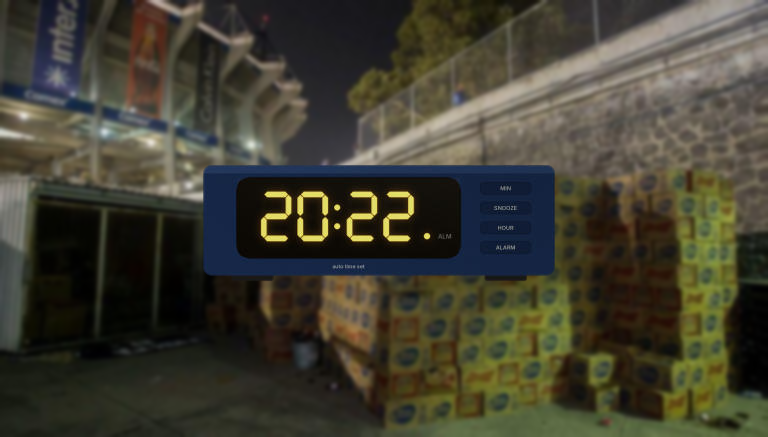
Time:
h=20 m=22
